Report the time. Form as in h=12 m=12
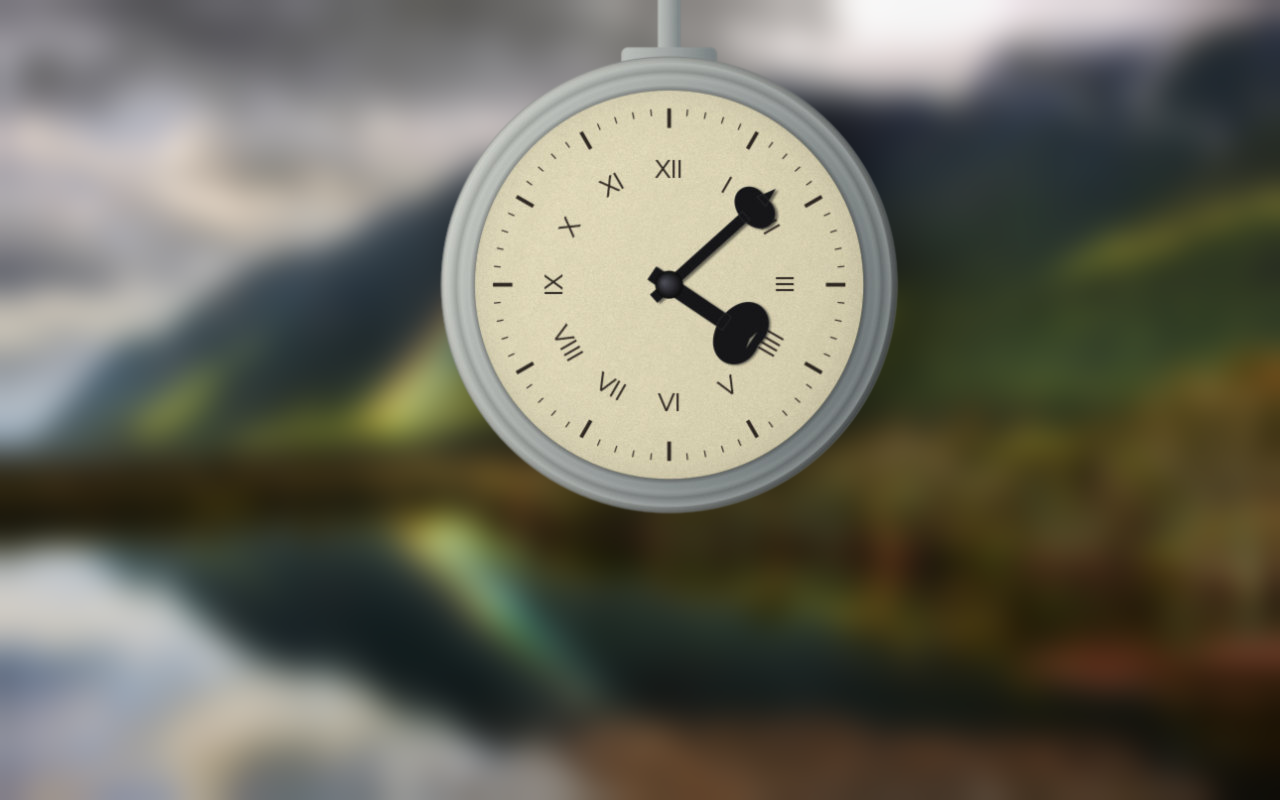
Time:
h=4 m=8
